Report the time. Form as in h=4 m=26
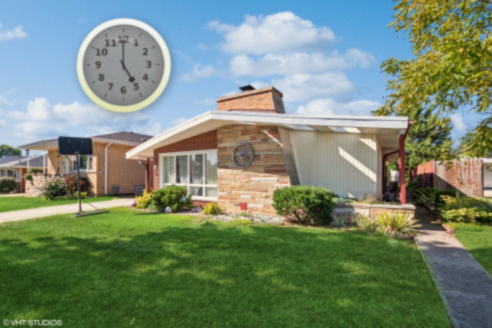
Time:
h=5 m=0
